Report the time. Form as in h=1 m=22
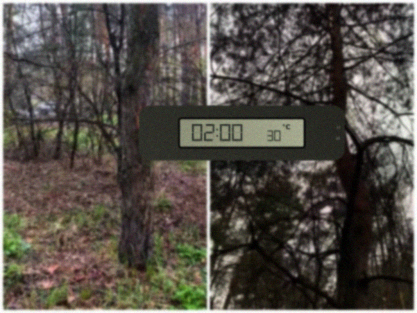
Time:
h=2 m=0
